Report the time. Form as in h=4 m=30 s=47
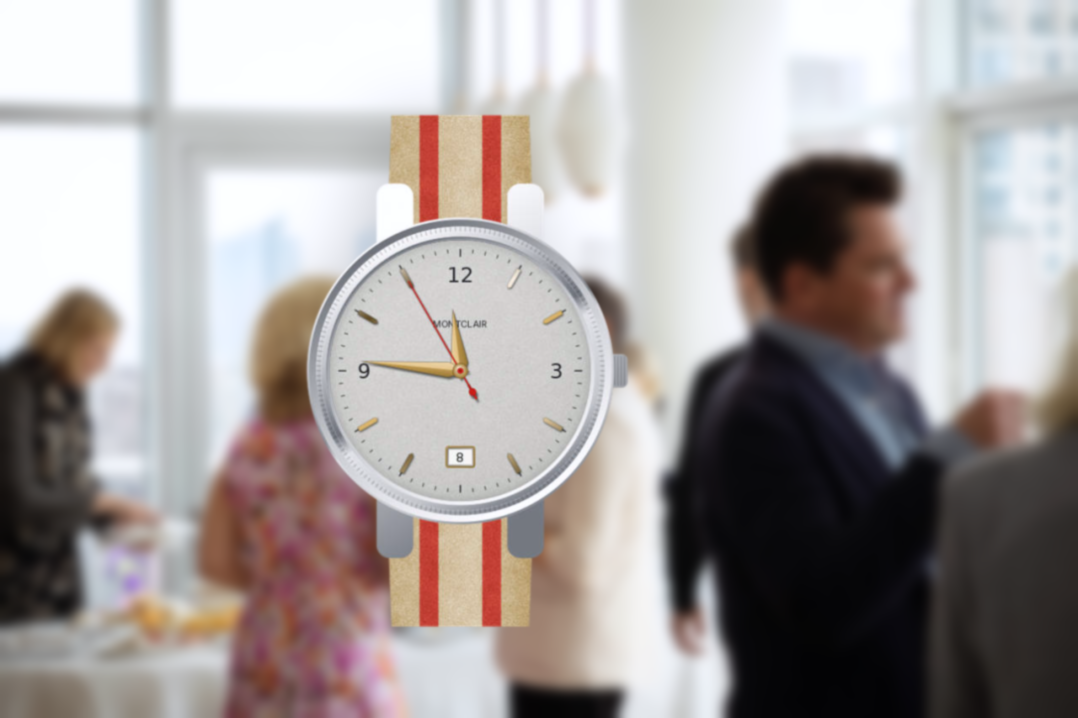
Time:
h=11 m=45 s=55
